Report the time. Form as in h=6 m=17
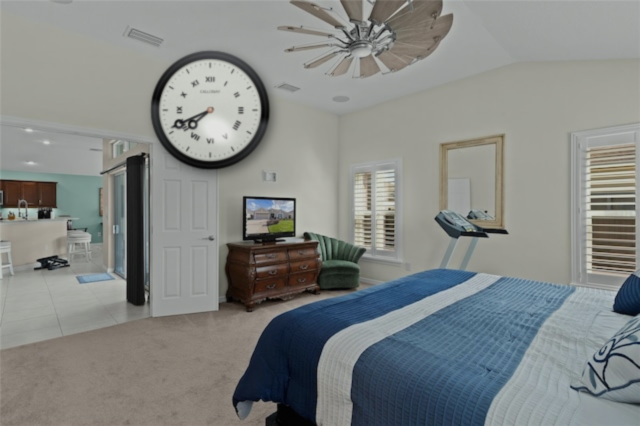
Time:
h=7 m=41
